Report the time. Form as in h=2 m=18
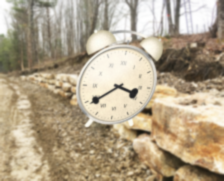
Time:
h=3 m=39
